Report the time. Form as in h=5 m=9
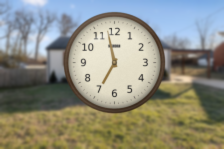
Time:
h=6 m=58
